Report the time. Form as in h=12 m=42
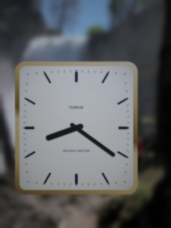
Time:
h=8 m=21
